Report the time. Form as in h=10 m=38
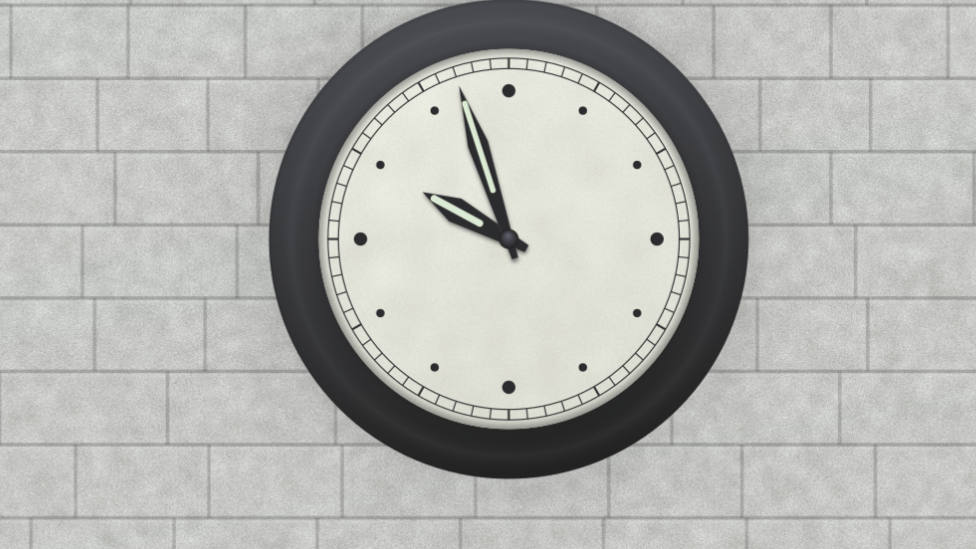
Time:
h=9 m=57
